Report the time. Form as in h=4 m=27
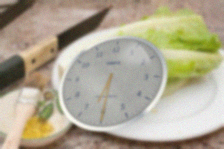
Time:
h=6 m=30
